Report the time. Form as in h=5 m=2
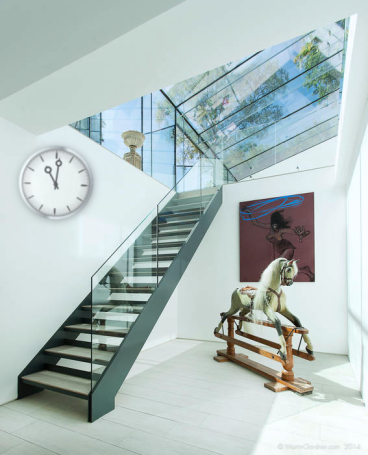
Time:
h=11 m=1
